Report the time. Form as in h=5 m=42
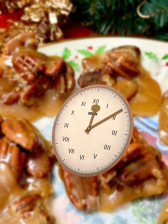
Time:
h=12 m=9
